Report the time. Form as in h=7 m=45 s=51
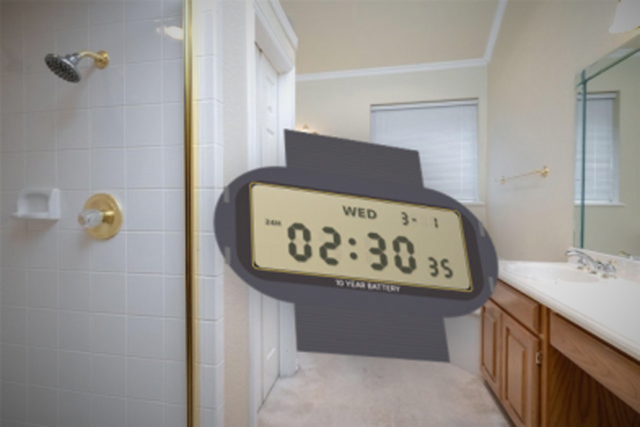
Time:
h=2 m=30 s=35
